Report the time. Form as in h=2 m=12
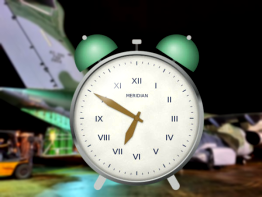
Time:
h=6 m=50
